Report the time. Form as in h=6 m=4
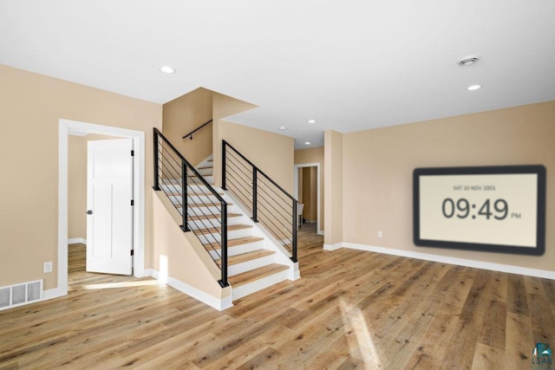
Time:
h=9 m=49
